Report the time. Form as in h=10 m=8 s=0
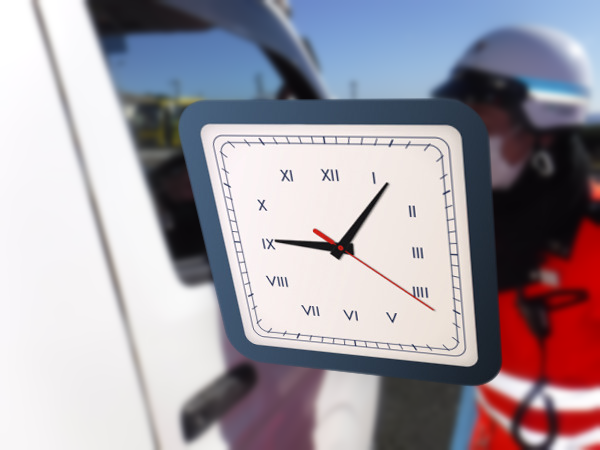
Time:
h=9 m=6 s=21
